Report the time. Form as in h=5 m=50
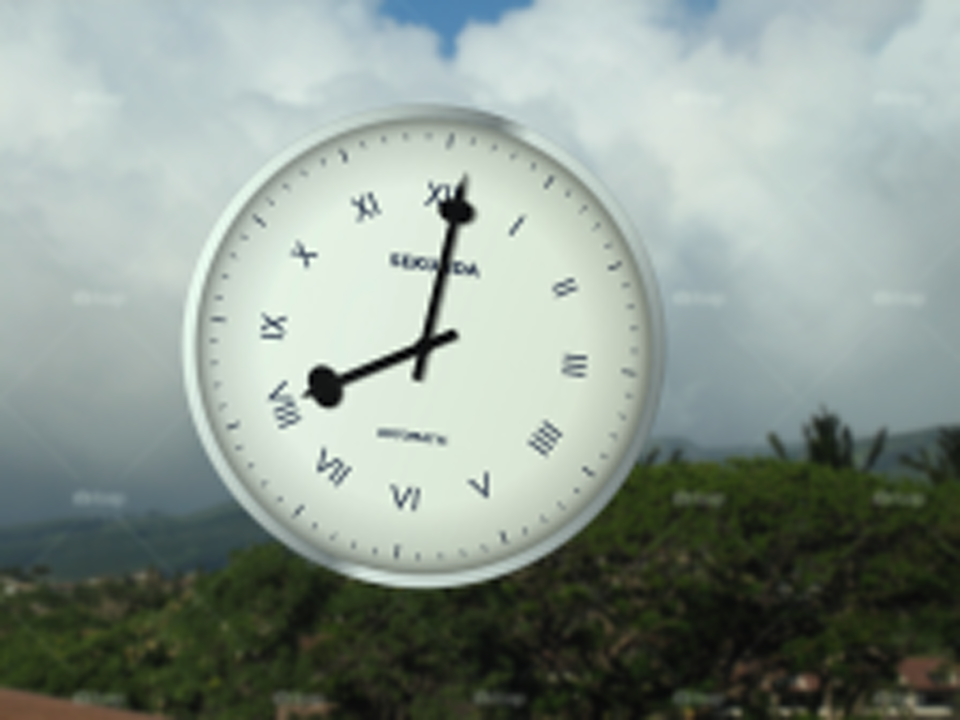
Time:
h=8 m=1
